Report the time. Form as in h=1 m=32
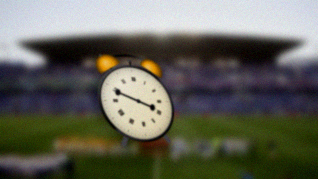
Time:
h=3 m=49
